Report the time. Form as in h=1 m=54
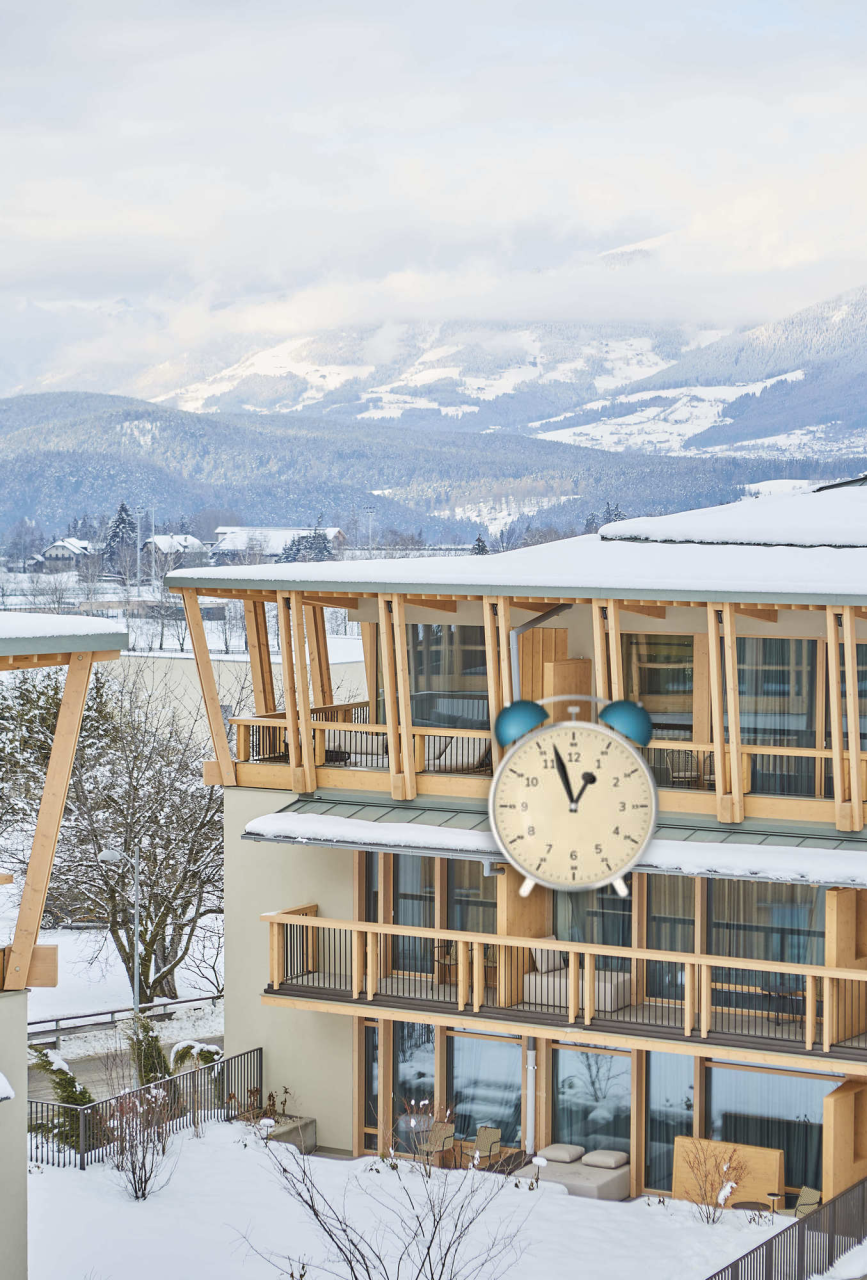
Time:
h=12 m=57
